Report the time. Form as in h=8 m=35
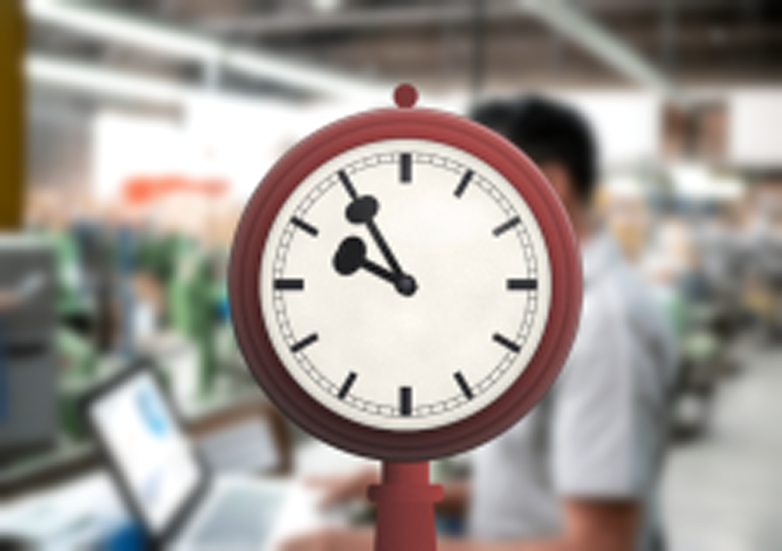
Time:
h=9 m=55
